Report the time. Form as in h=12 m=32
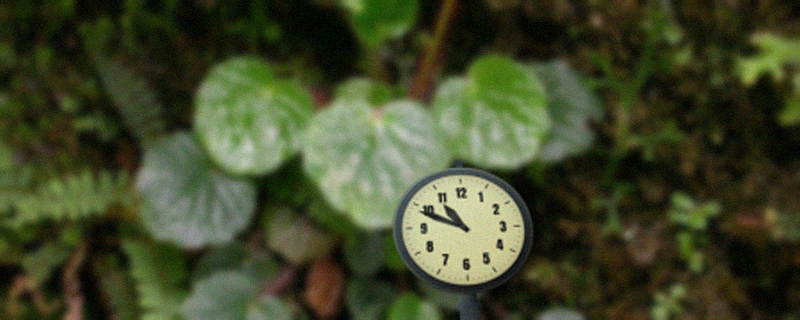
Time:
h=10 m=49
